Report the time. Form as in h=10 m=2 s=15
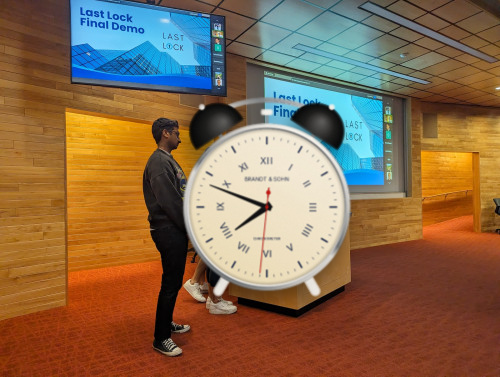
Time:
h=7 m=48 s=31
